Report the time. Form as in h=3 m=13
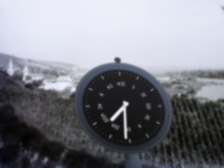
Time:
h=7 m=31
